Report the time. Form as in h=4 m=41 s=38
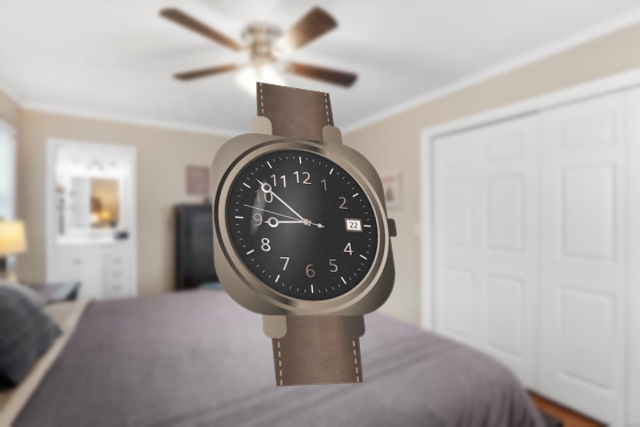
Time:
h=8 m=51 s=47
